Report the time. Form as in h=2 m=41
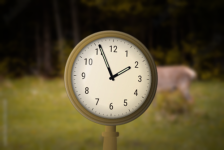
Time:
h=1 m=56
